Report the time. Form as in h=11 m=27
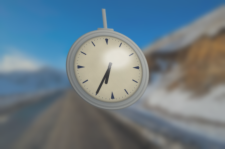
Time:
h=6 m=35
